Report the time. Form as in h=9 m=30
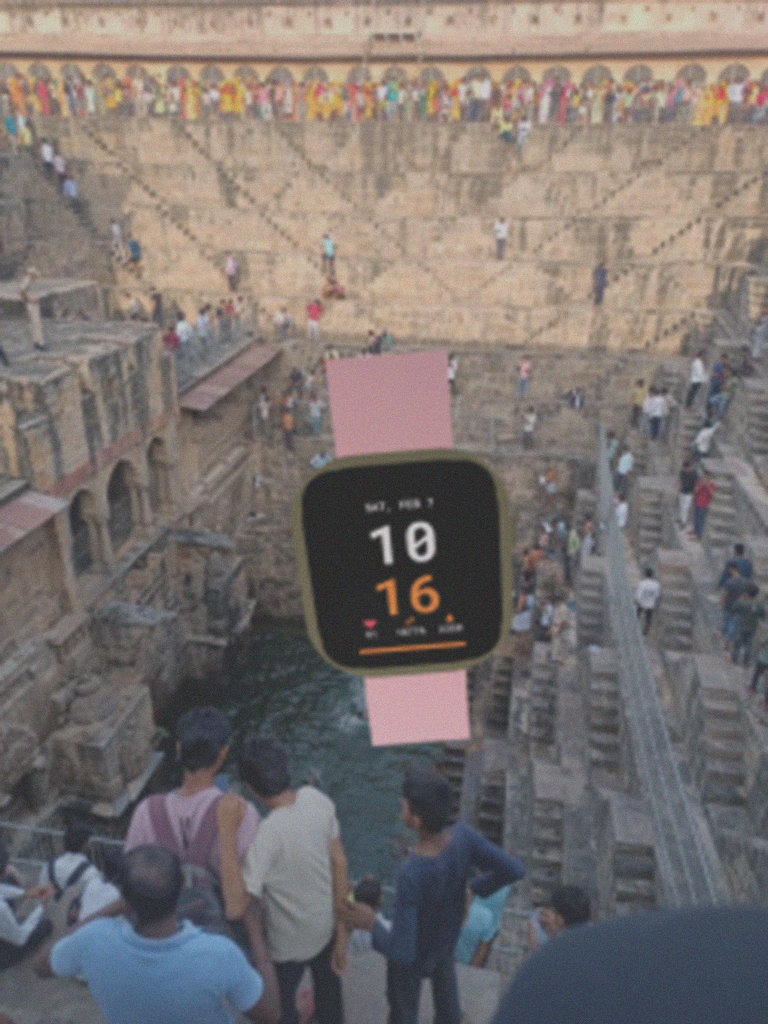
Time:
h=10 m=16
